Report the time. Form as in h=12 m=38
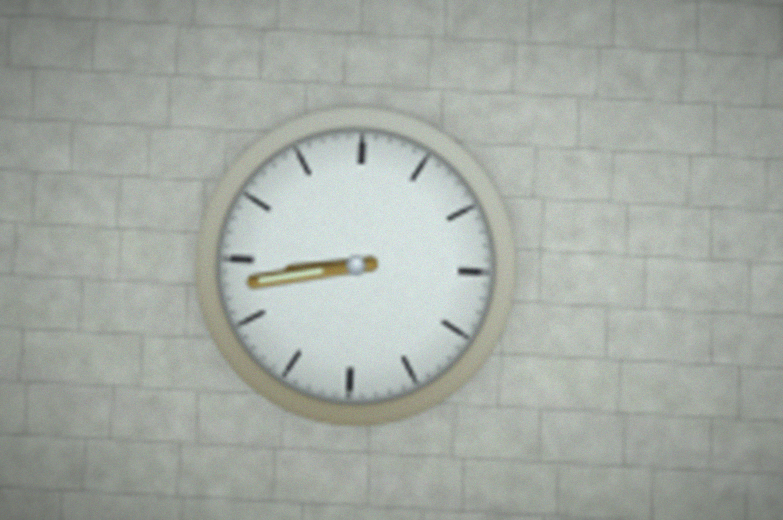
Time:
h=8 m=43
